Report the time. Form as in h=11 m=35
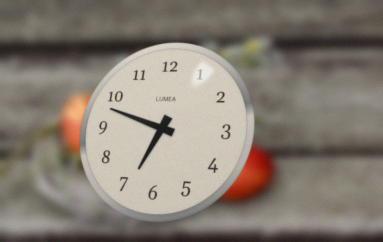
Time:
h=6 m=48
